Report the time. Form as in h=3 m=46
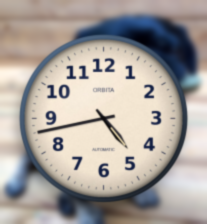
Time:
h=4 m=43
